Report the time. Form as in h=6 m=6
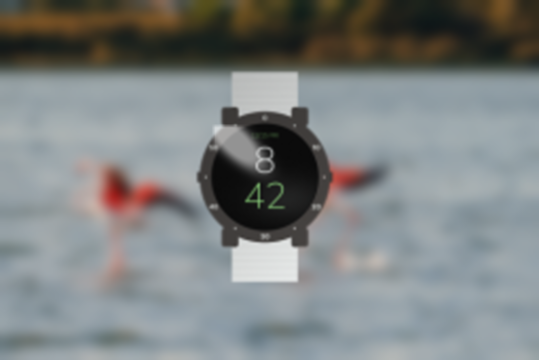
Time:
h=8 m=42
